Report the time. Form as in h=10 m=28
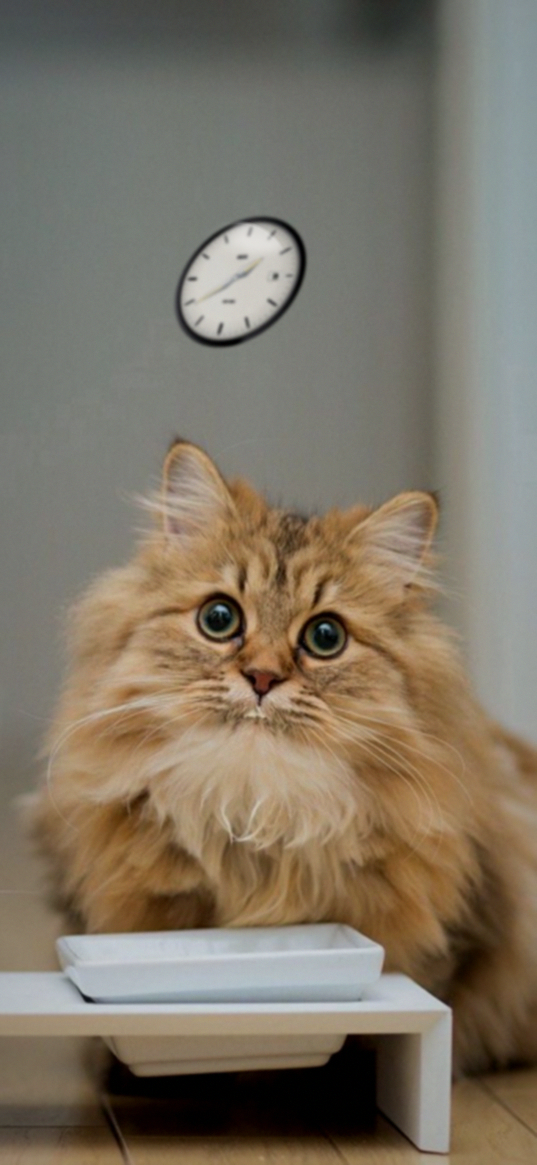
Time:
h=1 m=39
